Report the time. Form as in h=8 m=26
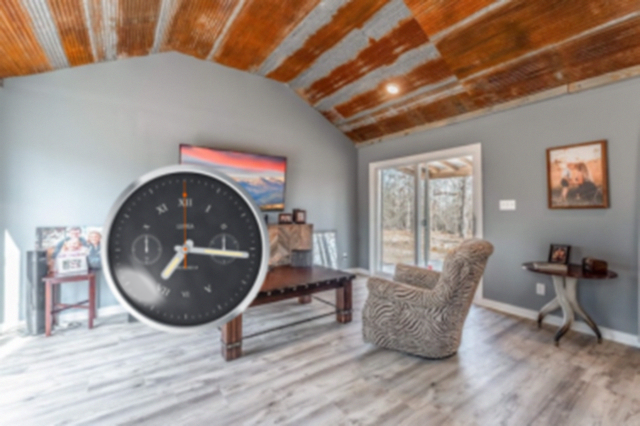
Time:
h=7 m=16
